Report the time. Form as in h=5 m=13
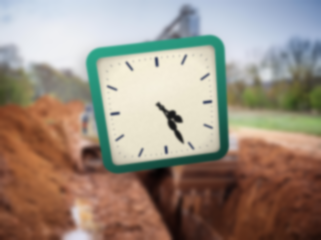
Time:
h=4 m=26
